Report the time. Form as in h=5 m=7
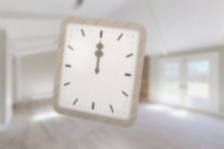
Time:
h=12 m=0
